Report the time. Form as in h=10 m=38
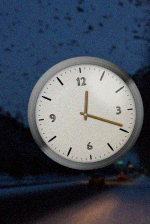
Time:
h=12 m=19
